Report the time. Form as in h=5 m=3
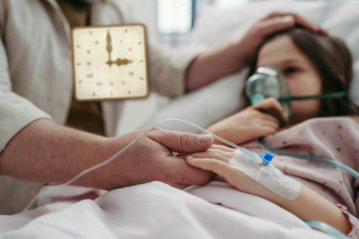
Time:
h=3 m=0
